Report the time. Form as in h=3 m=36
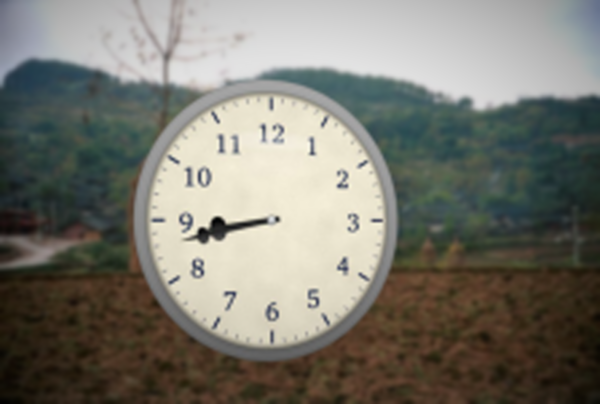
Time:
h=8 m=43
